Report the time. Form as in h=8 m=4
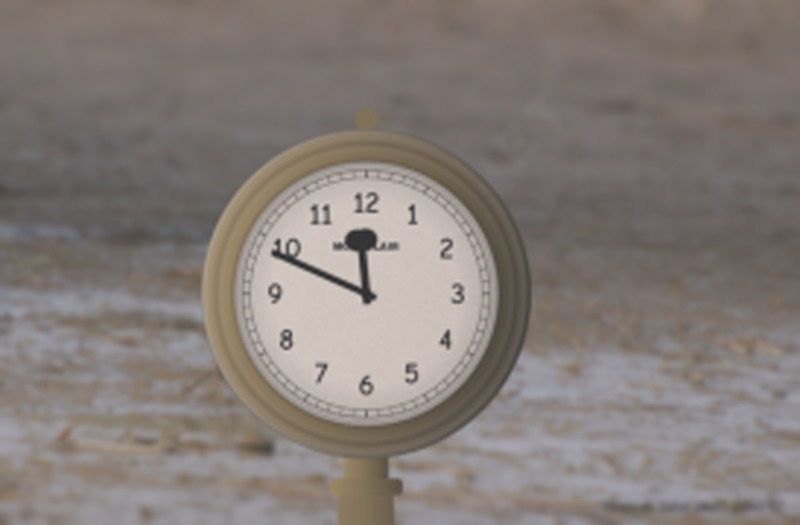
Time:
h=11 m=49
